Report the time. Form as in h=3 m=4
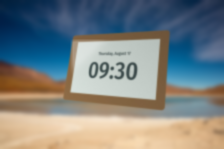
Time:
h=9 m=30
